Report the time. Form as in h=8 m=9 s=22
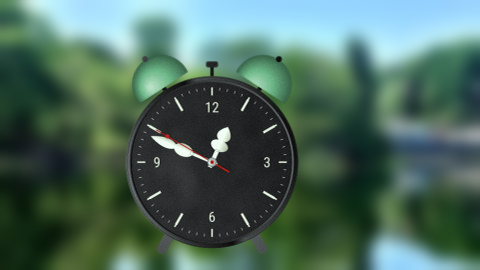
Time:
h=12 m=48 s=50
